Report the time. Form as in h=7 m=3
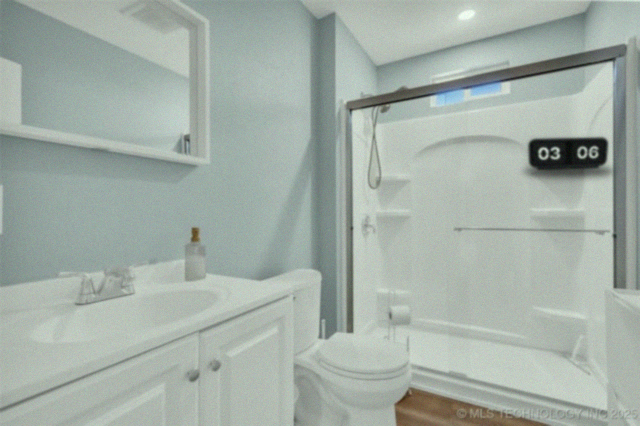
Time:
h=3 m=6
